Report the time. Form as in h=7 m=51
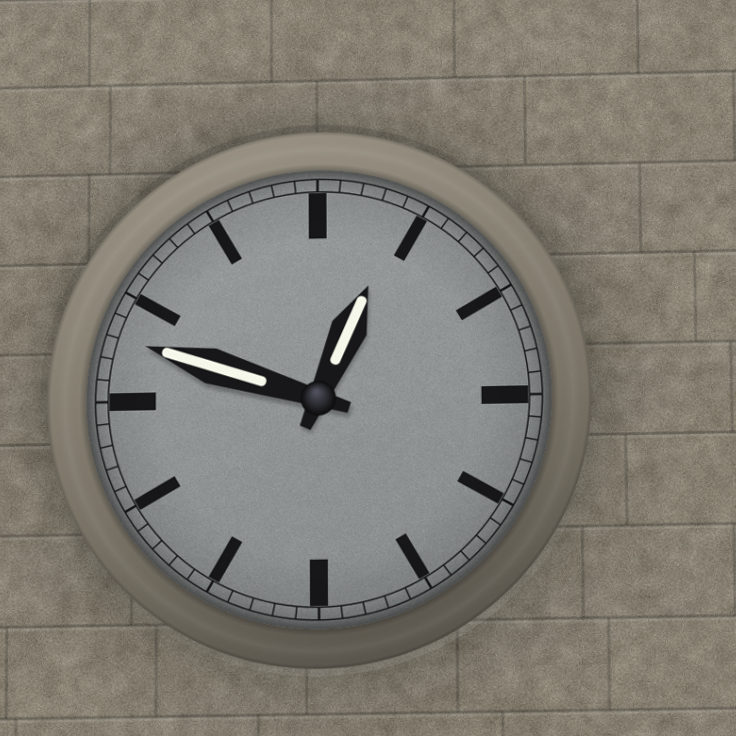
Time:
h=12 m=48
